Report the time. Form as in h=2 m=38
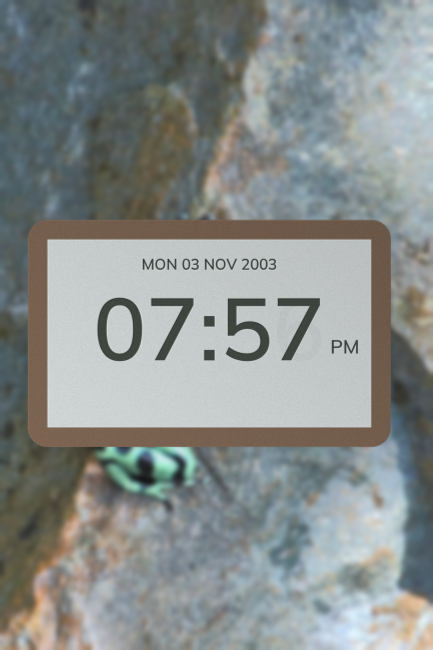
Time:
h=7 m=57
